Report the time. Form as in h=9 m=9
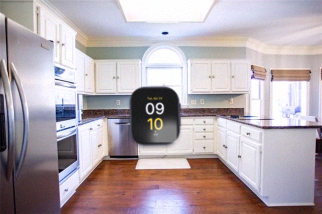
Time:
h=9 m=10
